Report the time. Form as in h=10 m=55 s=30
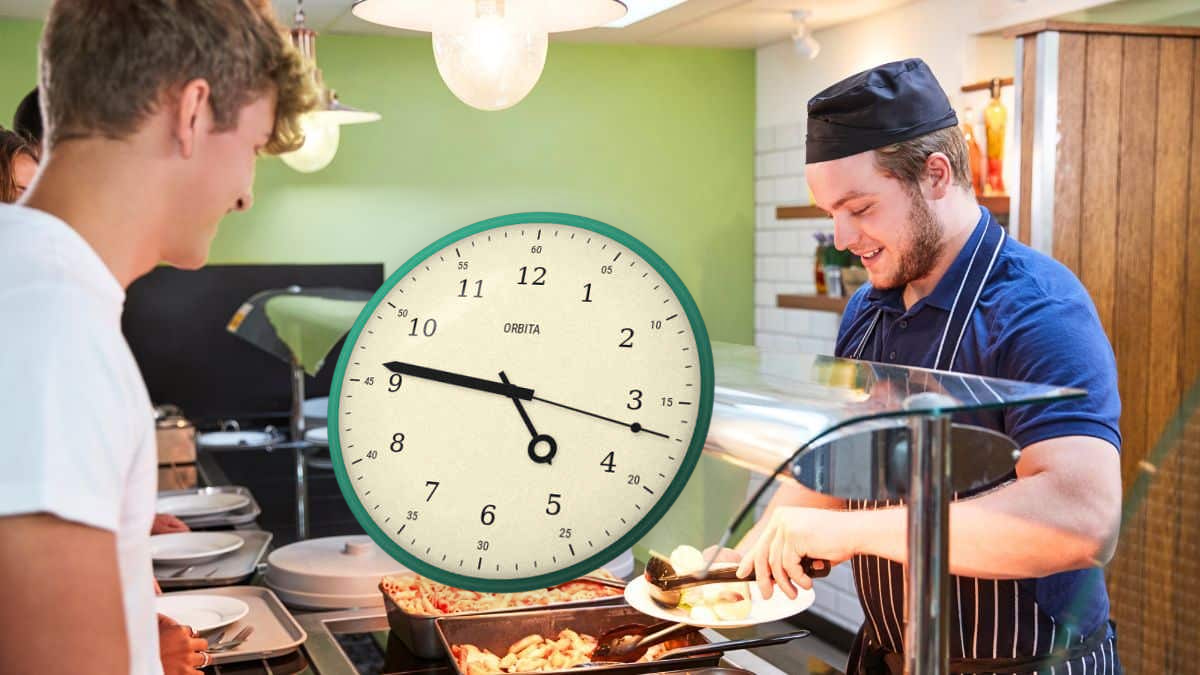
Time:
h=4 m=46 s=17
